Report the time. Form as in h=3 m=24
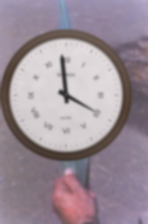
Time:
h=3 m=59
